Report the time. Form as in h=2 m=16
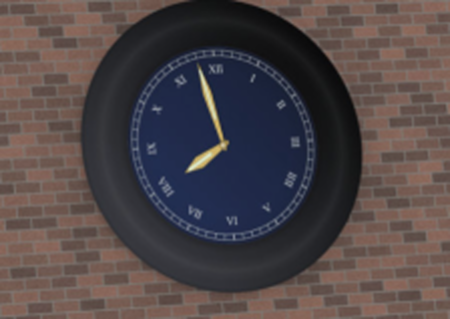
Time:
h=7 m=58
